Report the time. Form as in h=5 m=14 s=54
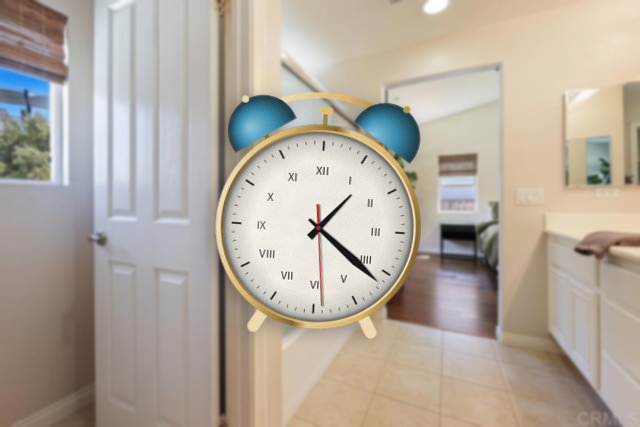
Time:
h=1 m=21 s=29
